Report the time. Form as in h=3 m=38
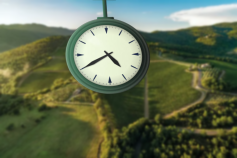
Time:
h=4 m=40
